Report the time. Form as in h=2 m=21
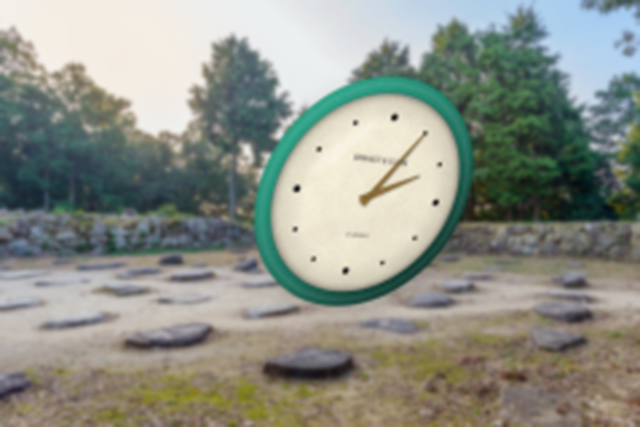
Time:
h=2 m=5
